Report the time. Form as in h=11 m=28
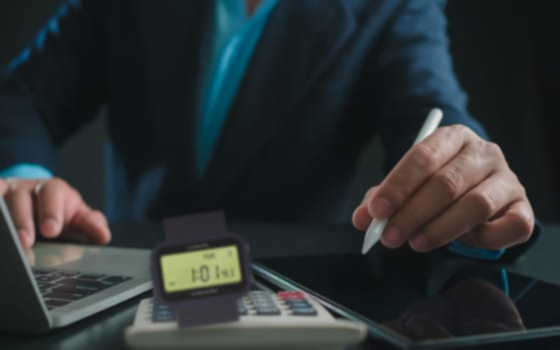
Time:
h=1 m=1
